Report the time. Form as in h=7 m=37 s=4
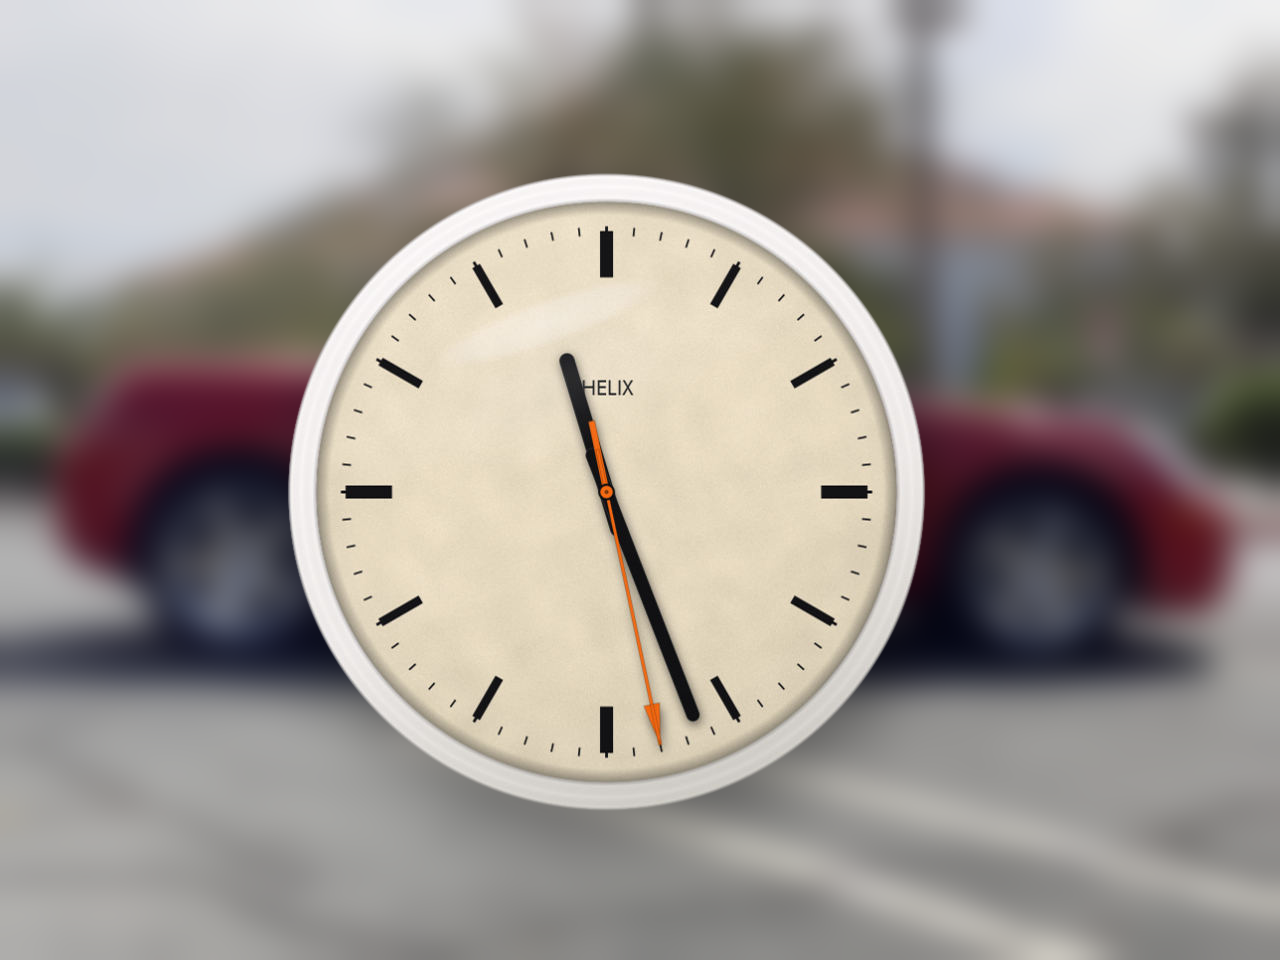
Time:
h=11 m=26 s=28
